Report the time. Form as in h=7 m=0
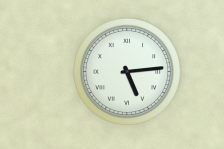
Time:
h=5 m=14
